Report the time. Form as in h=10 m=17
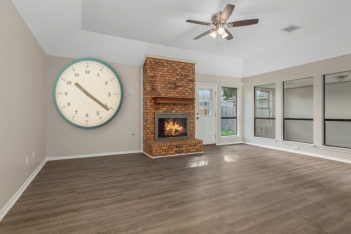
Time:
h=10 m=21
